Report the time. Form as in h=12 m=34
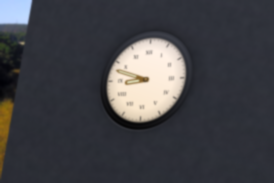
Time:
h=8 m=48
